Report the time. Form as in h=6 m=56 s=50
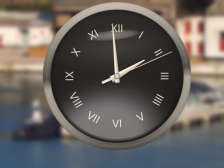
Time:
h=1 m=59 s=11
